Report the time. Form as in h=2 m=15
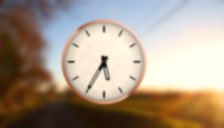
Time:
h=5 m=35
